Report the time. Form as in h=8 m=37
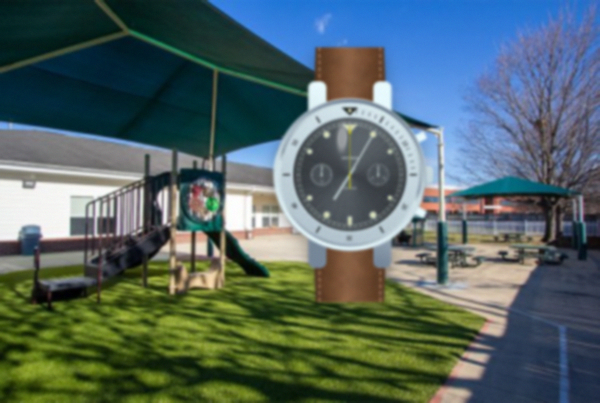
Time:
h=7 m=5
